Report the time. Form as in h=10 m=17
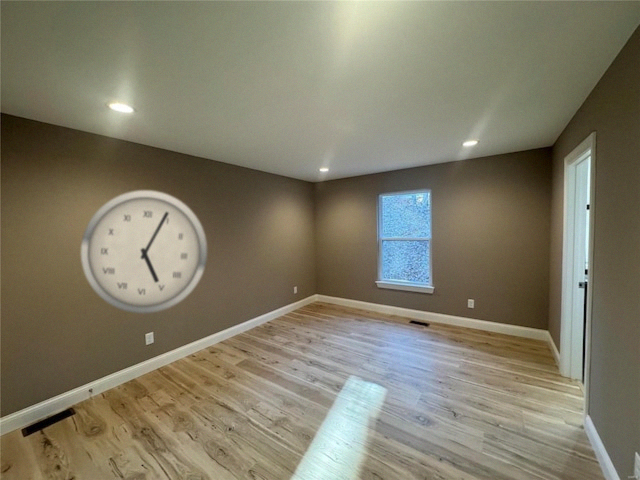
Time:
h=5 m=4
